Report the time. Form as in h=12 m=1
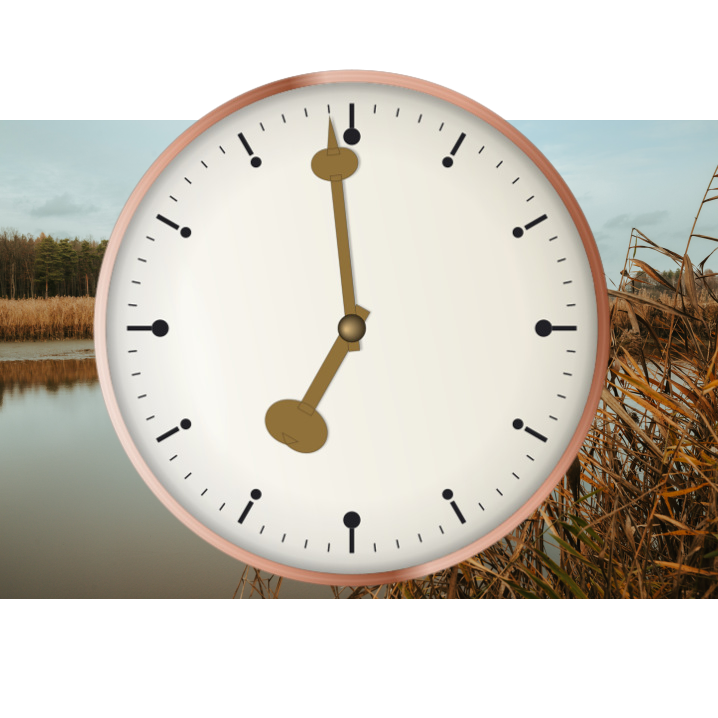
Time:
h=6 m=59
